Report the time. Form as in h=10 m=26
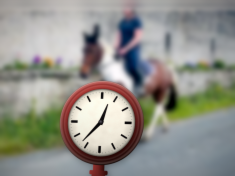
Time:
h=12 m=37
